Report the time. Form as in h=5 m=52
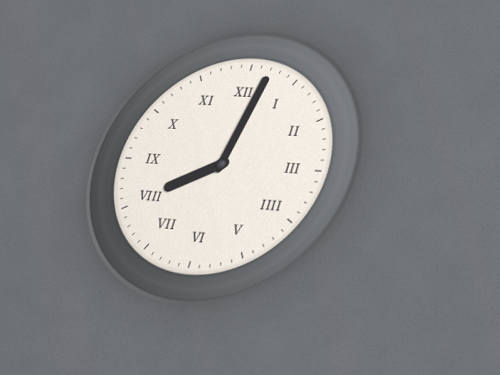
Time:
h=8 m=2
